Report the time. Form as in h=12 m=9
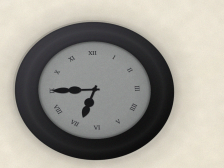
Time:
h=6 m=45
